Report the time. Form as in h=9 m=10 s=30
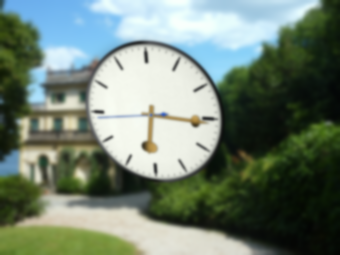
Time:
h=6 m=15 s=44
